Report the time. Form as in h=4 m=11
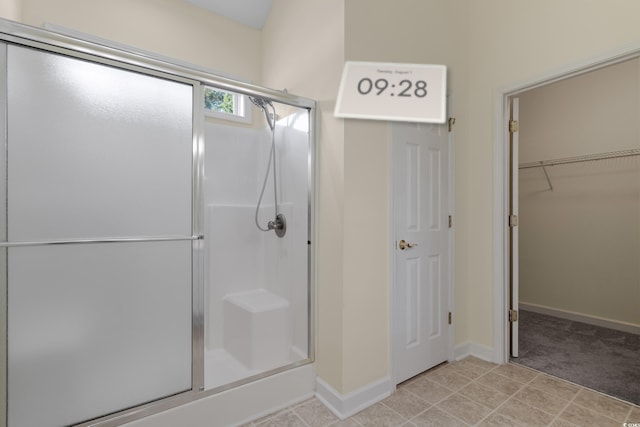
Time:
h=9 m=28
